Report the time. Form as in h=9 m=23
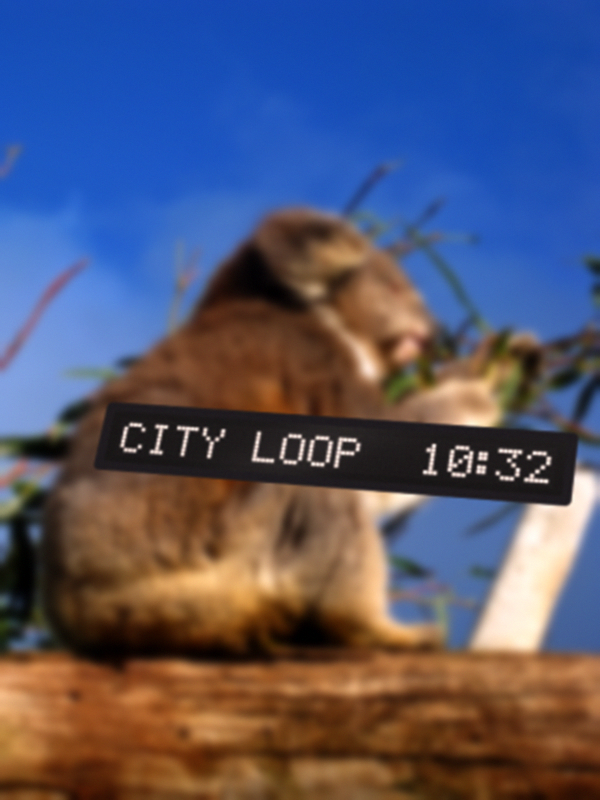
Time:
h=10 m=32
